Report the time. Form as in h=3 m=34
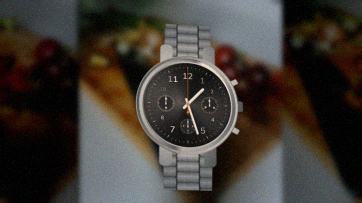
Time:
h=1 m=27
